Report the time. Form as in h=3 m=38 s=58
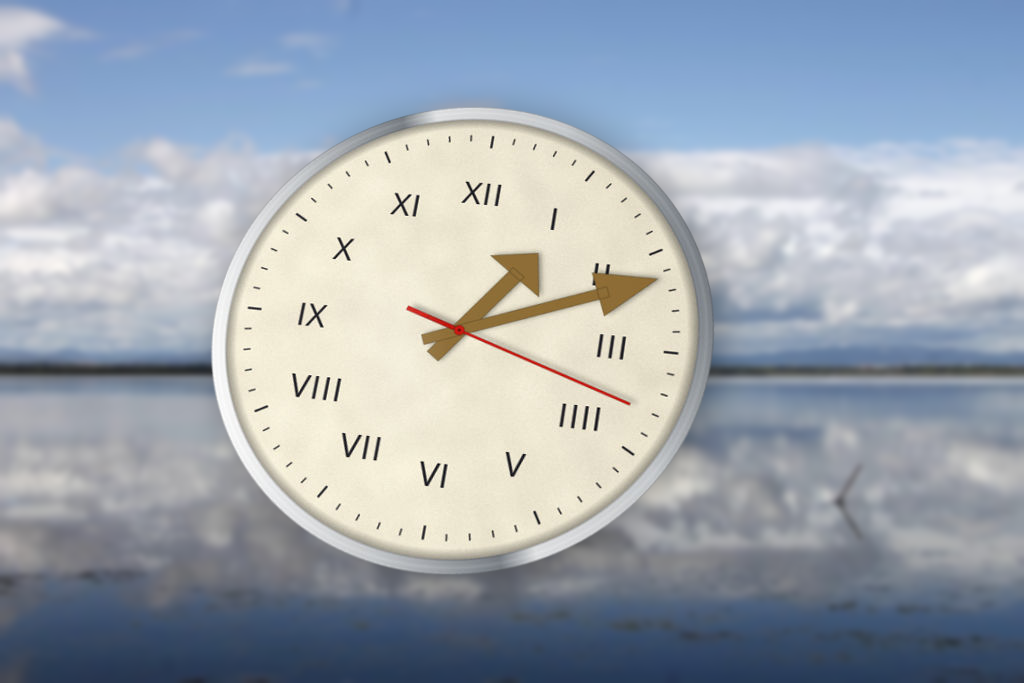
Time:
h=1 m=11 s=18
